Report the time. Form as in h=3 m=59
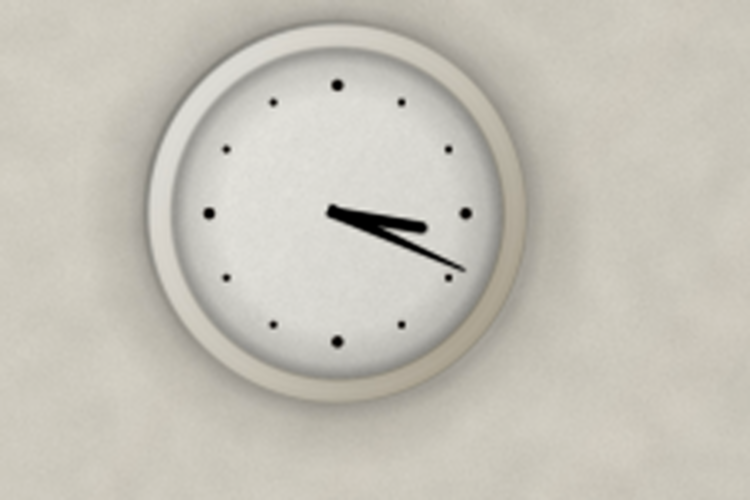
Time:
h=3 m=19
